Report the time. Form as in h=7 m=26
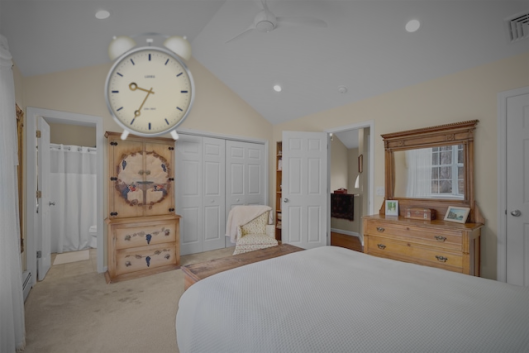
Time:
h=9 m=35
